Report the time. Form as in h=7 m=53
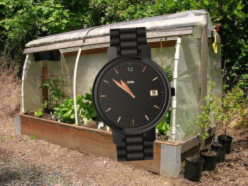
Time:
h=10 m=52
